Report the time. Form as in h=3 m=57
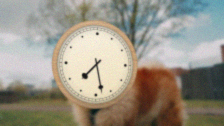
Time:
h=7 m=28
